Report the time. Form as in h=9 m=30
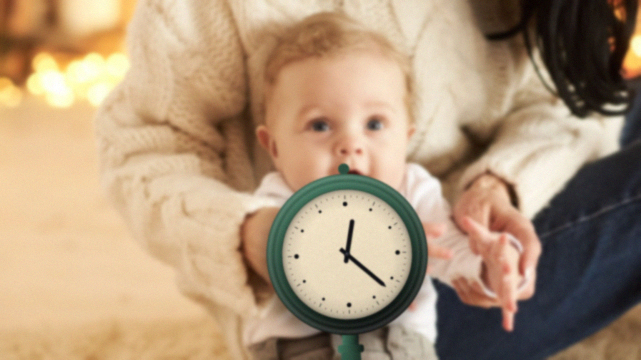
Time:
h=12 m=22
